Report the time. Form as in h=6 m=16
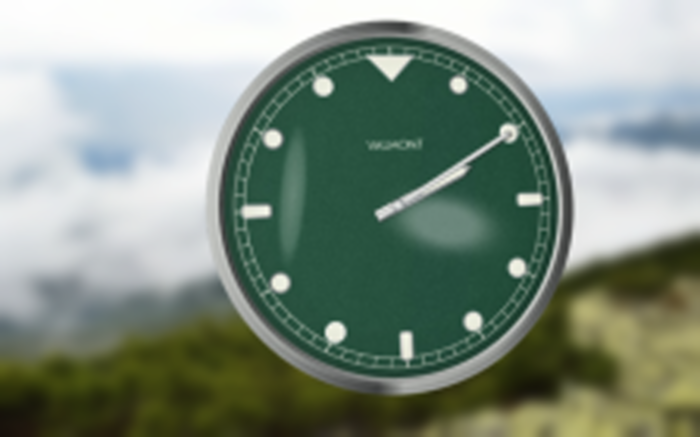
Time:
h=2 m=10
